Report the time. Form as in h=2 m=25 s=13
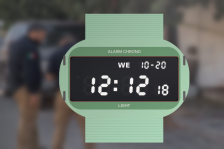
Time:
h=12 m=12 s=18
